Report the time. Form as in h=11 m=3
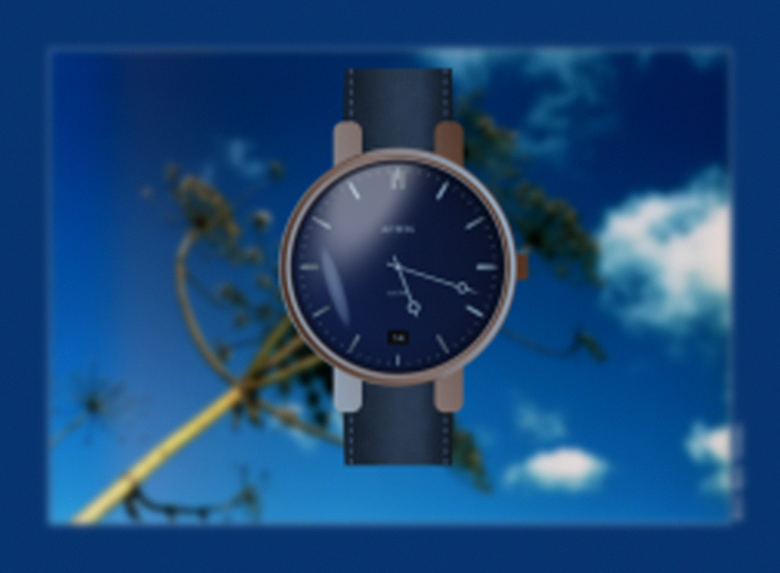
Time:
h=5 m=18
